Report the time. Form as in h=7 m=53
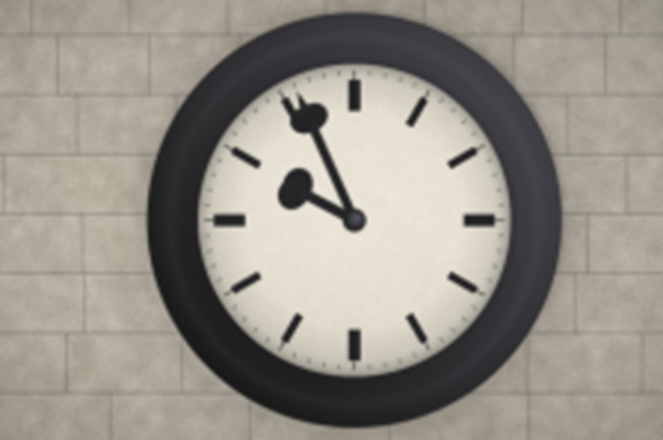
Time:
h=9 m=56
